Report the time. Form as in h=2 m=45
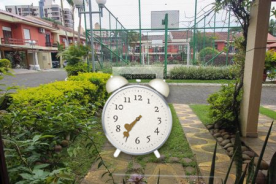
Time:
h=7 m=36
